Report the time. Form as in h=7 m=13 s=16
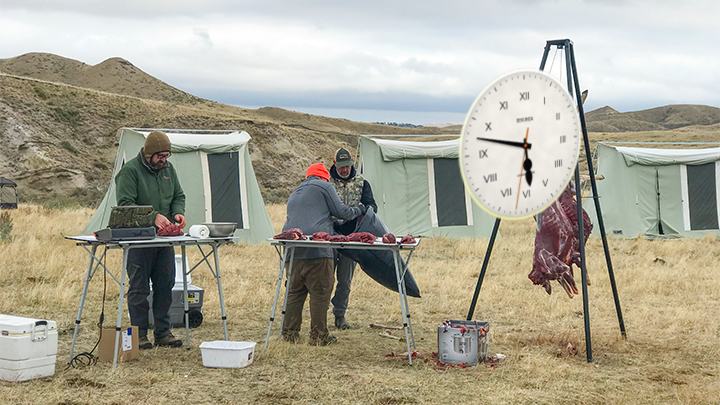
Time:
h=5 m=47 s=32
